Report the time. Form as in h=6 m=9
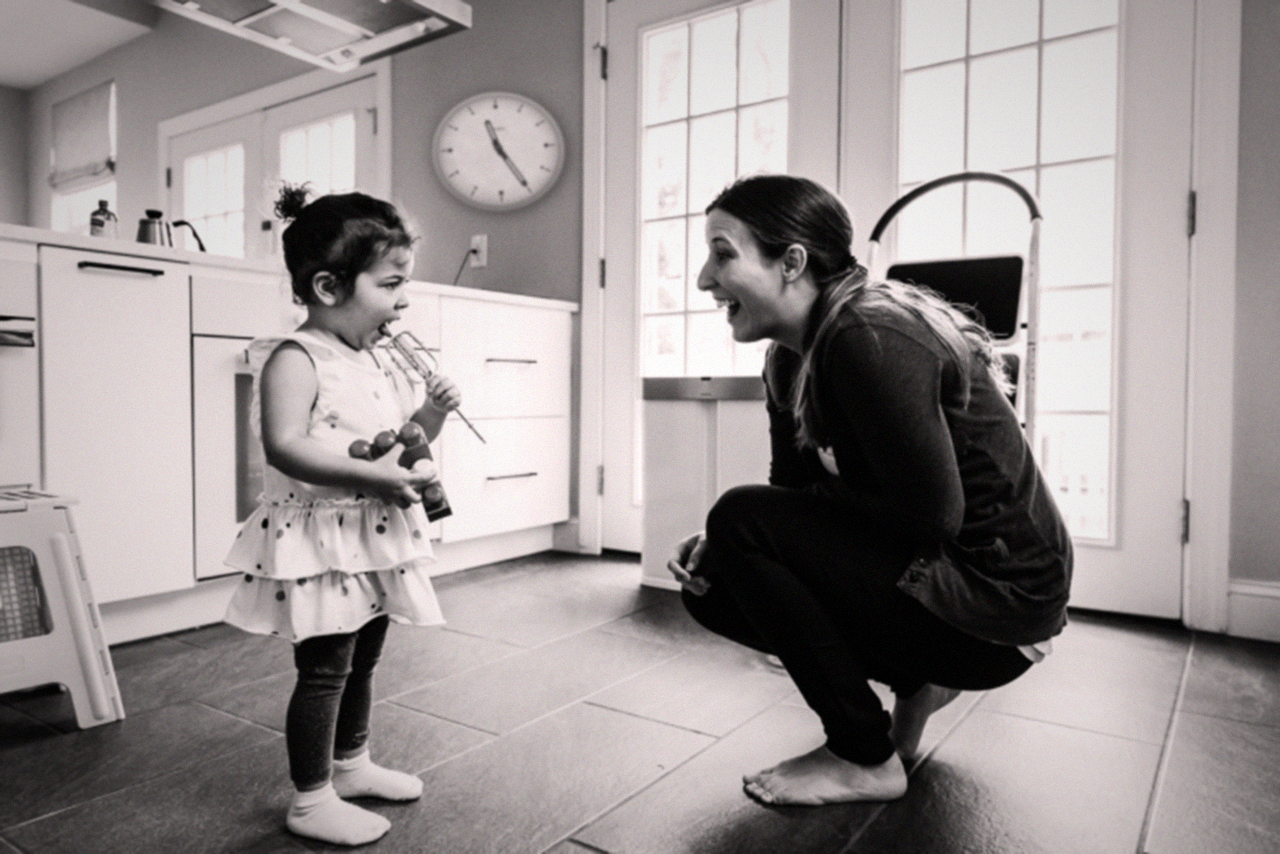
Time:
h=11 m=25
